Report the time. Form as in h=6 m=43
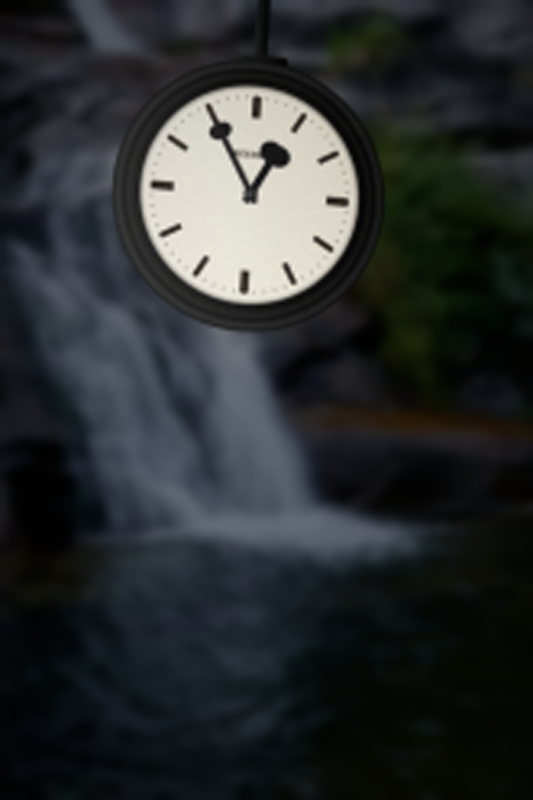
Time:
h=12 m=55
